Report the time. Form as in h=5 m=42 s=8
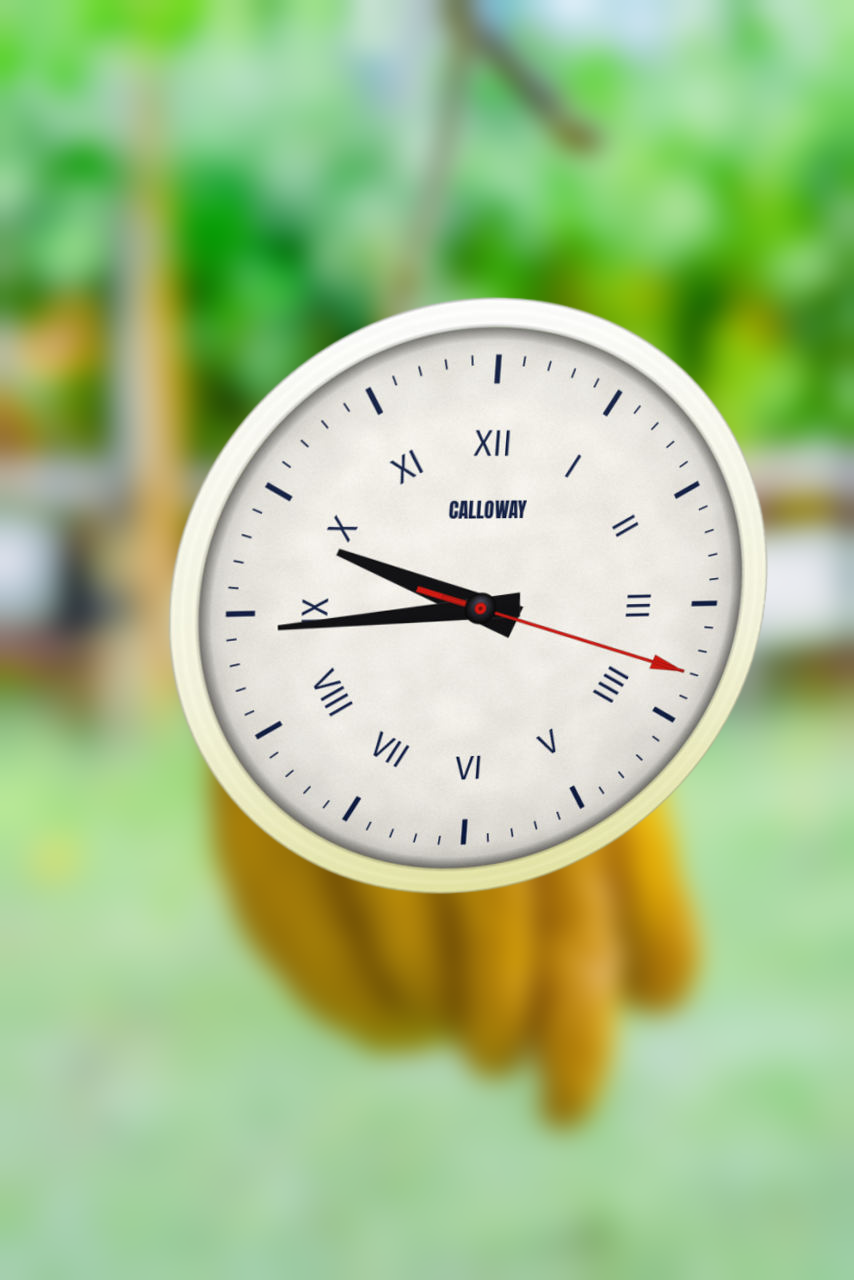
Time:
h=9 m=44 s=18
